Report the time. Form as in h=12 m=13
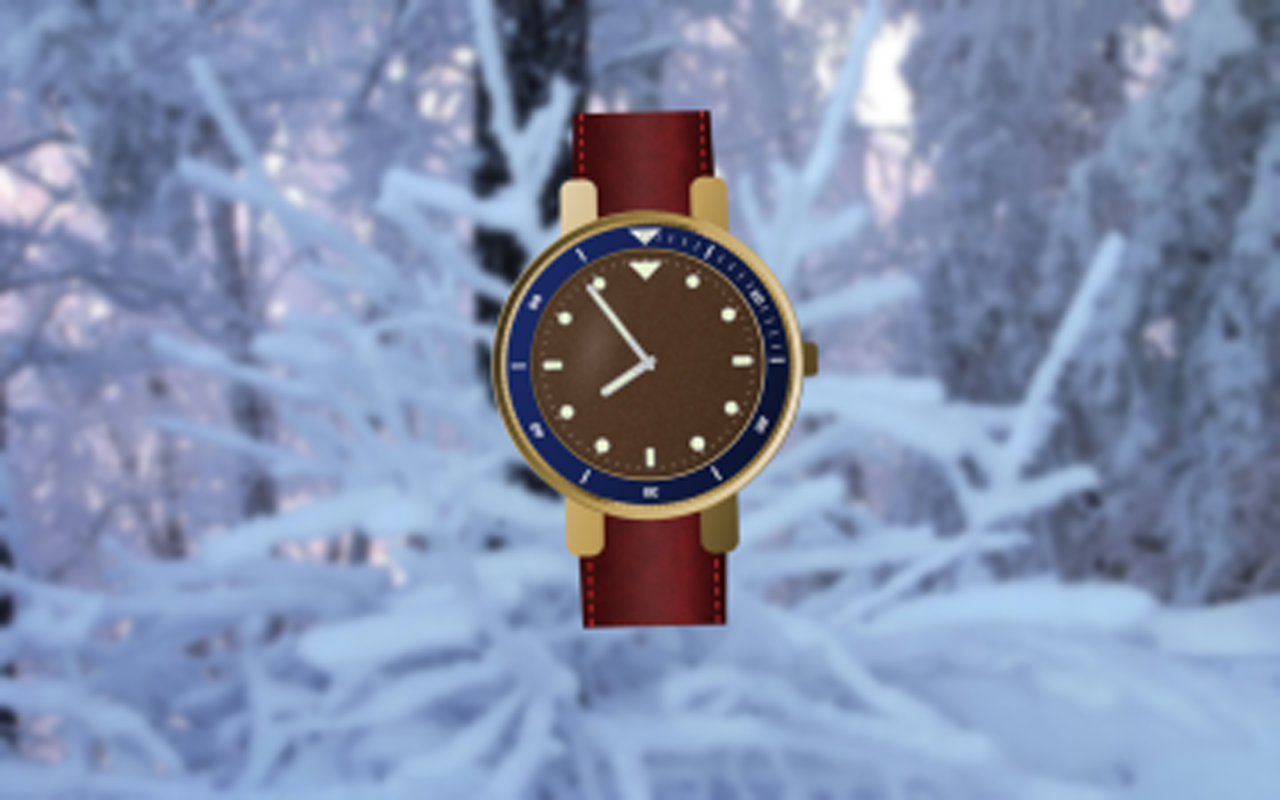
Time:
h=7 m=54
